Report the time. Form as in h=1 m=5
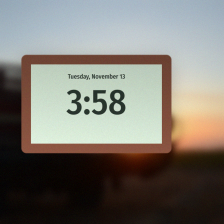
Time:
h=3 m=58
